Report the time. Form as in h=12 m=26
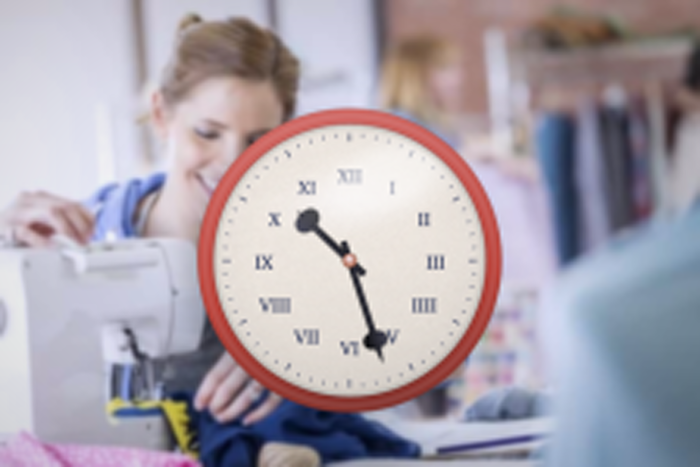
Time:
h=10 m=27
